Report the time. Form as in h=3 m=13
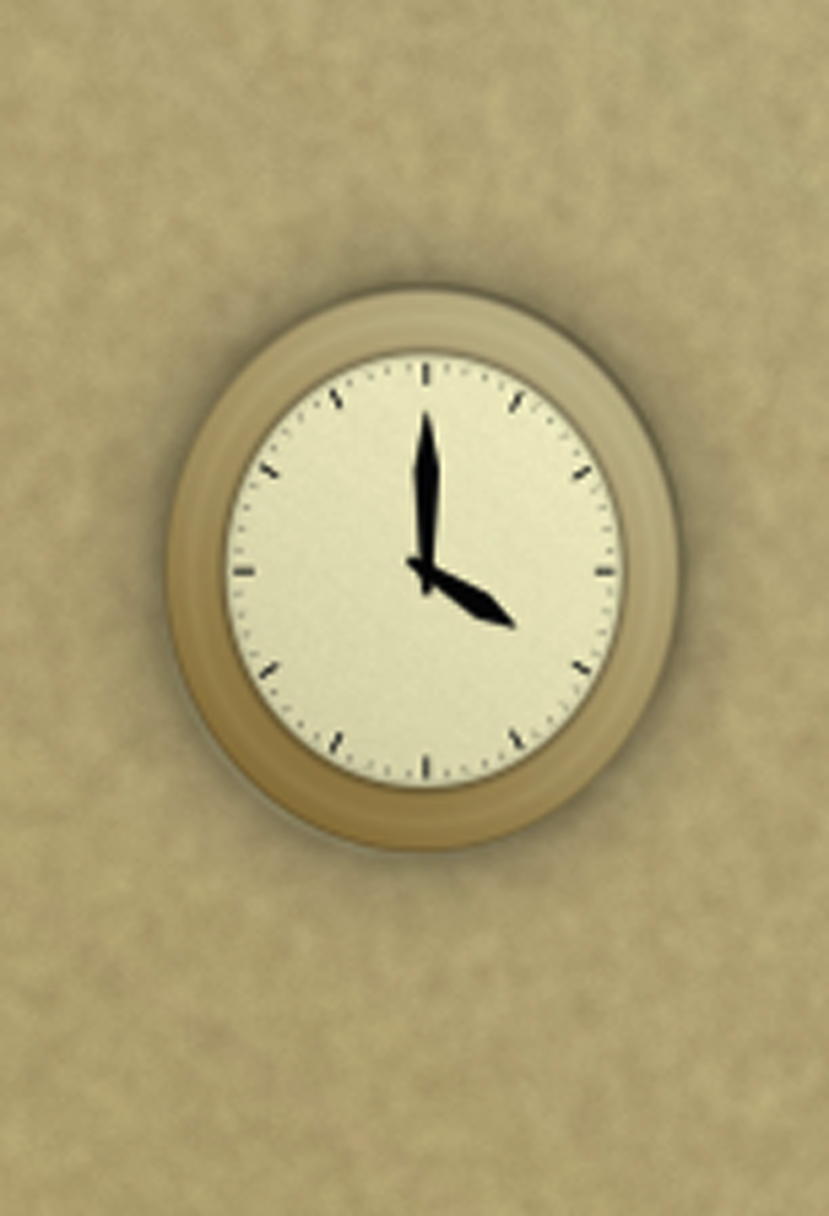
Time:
h=4 m=0
